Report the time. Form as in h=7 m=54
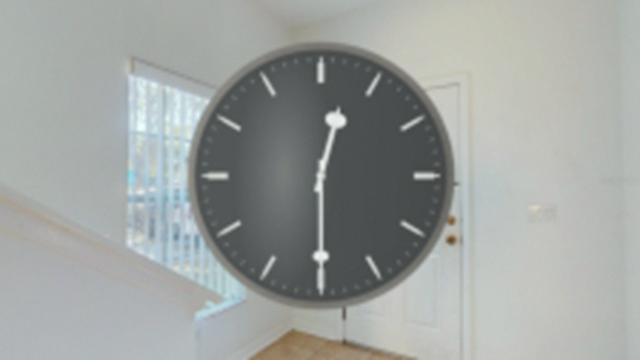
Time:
h=12 m=30
